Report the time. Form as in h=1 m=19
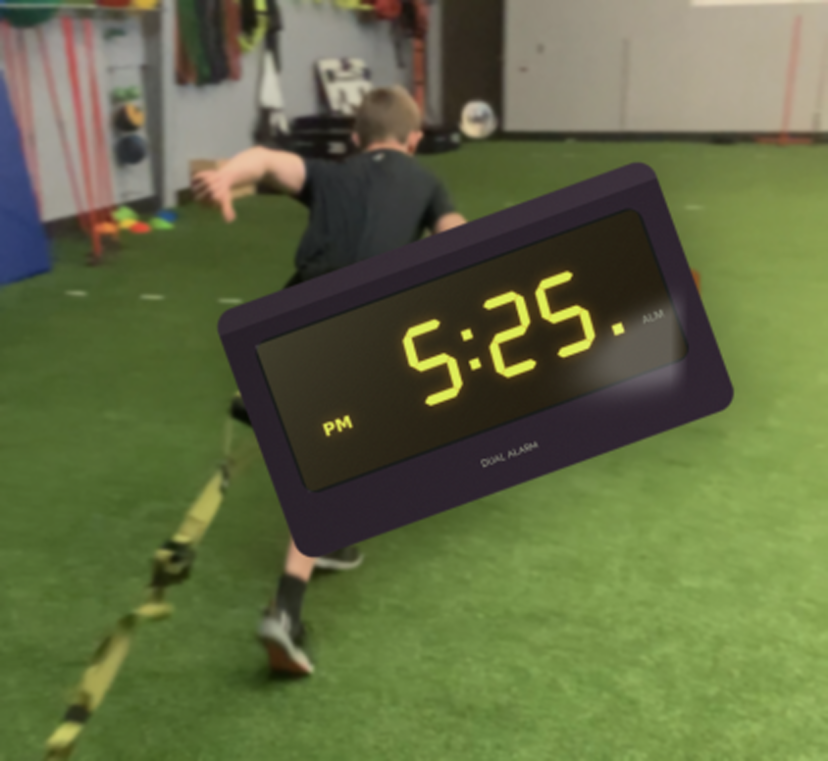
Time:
h=5 m=25
